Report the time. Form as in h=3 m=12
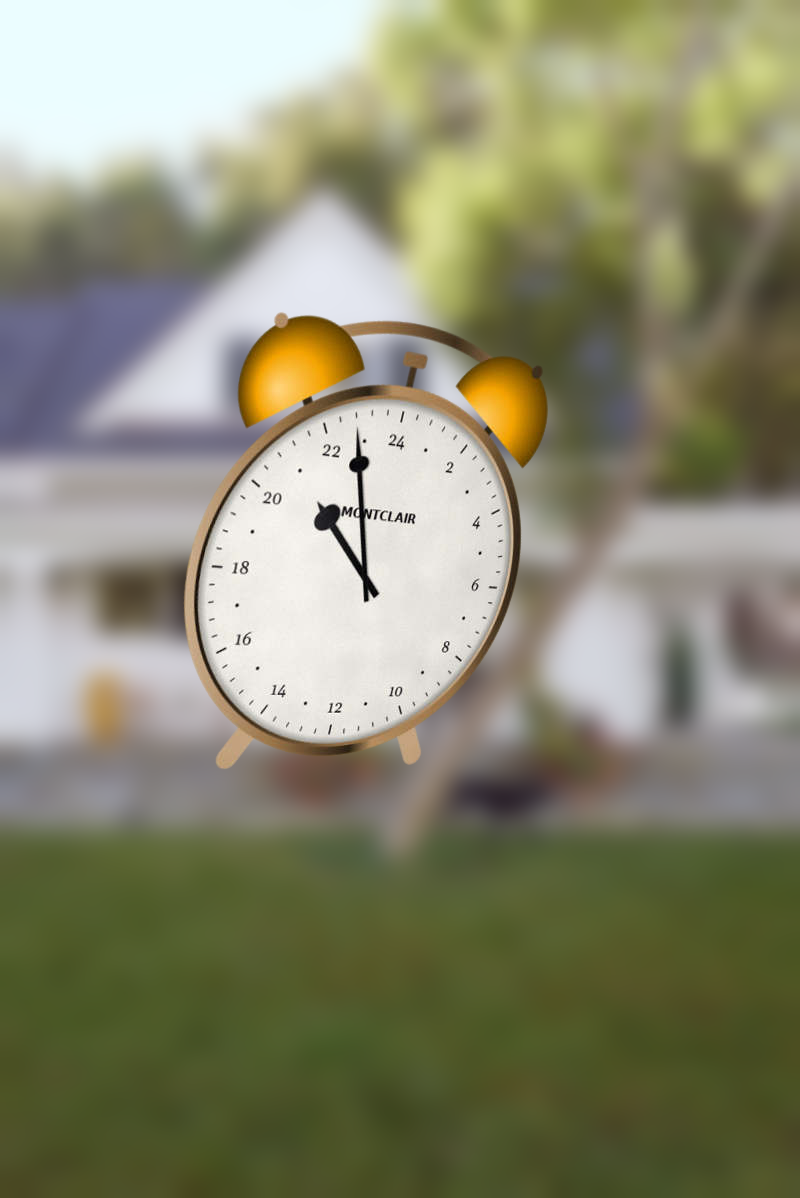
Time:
h=20 m=57
